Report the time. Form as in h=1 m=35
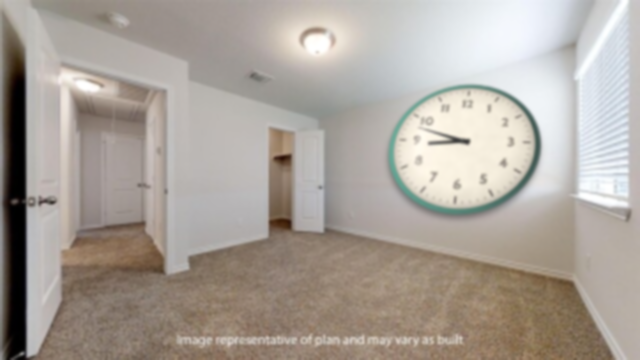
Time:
h=8 m=48
